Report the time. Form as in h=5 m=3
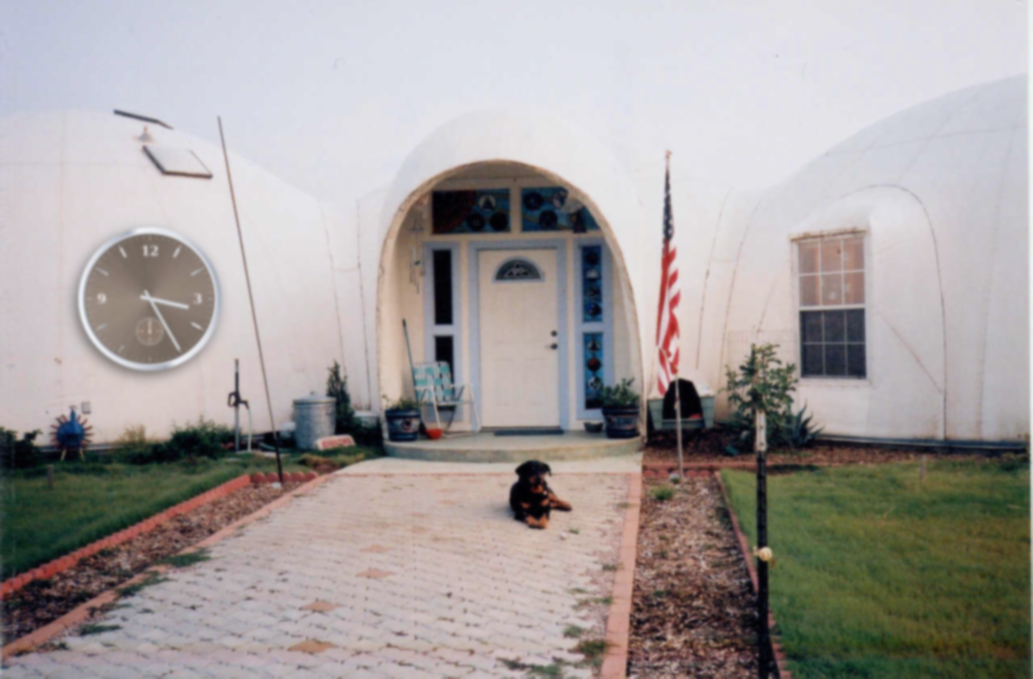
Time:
h=3 m=25
